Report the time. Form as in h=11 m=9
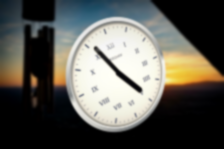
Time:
h=4 m=56
